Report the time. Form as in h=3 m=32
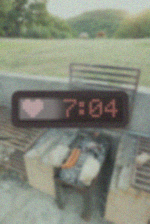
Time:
h=7 m=4
